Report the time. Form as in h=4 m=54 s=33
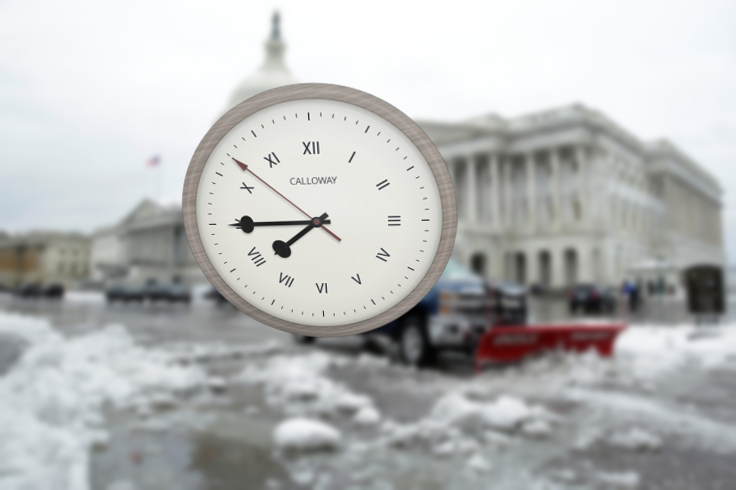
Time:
h=7 m=44 s=52
